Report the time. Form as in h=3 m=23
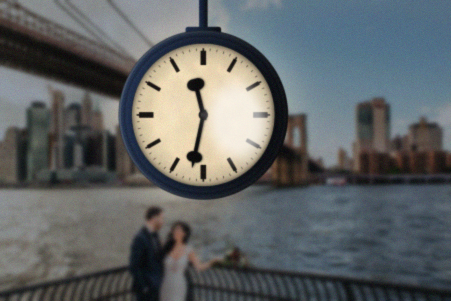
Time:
h=11 m=32
